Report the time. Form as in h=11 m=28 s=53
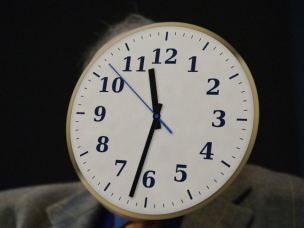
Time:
h=11 m=31 s=52
